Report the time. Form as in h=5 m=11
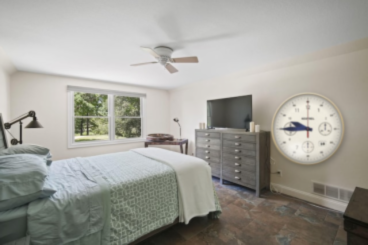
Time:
h=9 m=45
